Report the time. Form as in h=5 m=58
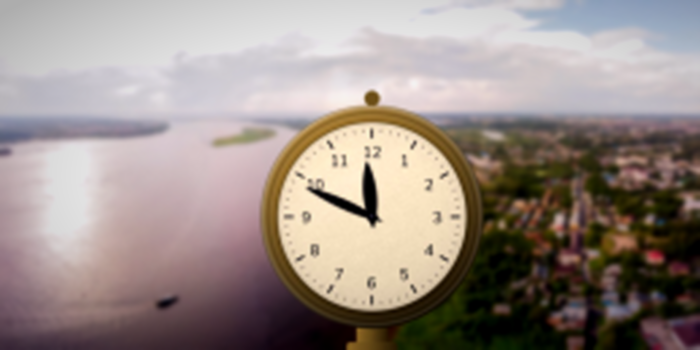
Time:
h=11 m=49
